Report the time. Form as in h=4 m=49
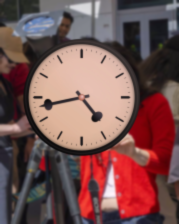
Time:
h=4 m=43
